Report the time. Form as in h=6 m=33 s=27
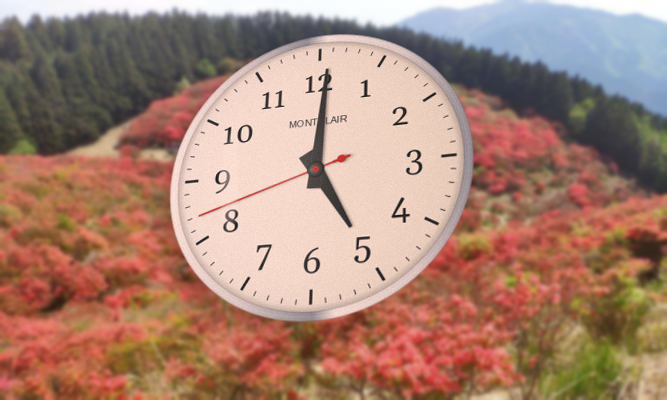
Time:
h=5 m=0 s=42
